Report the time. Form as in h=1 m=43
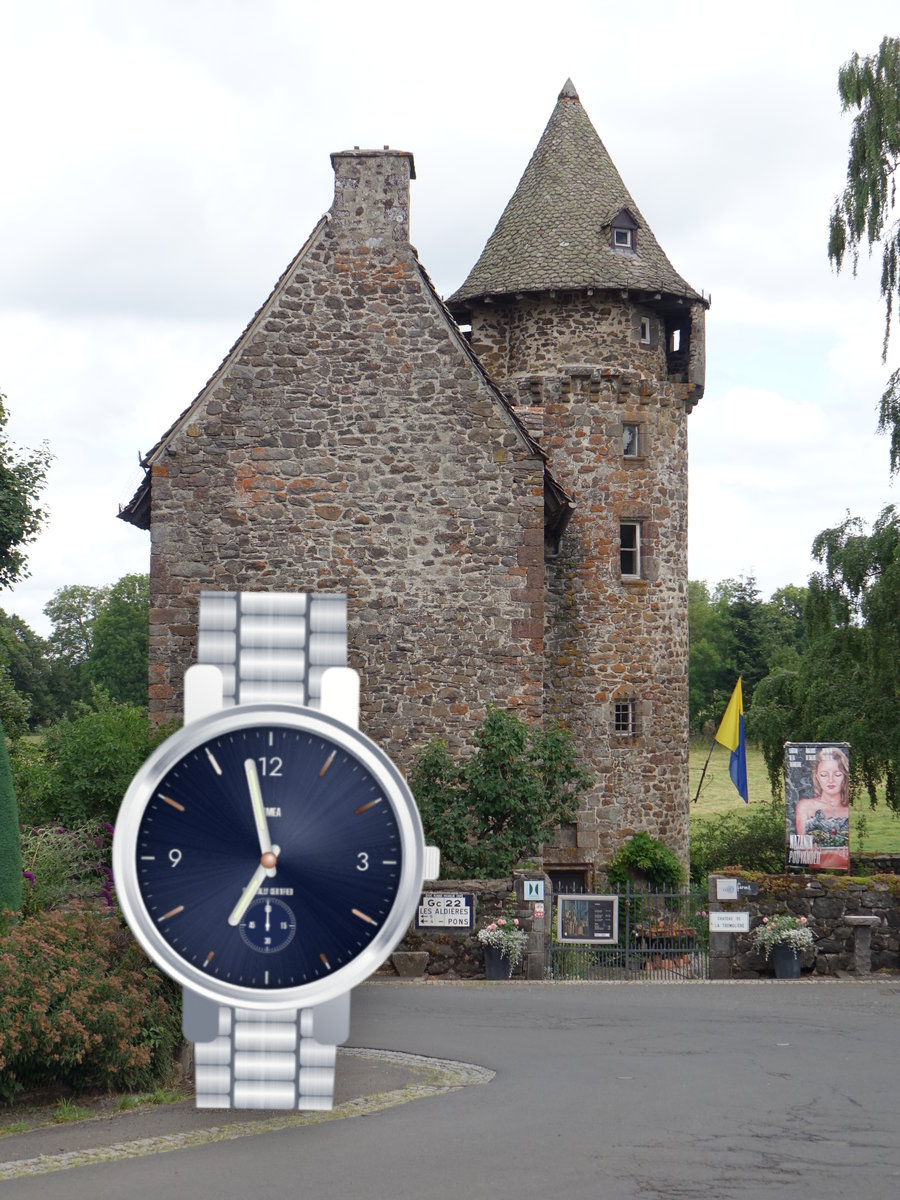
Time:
h=6 m=58
